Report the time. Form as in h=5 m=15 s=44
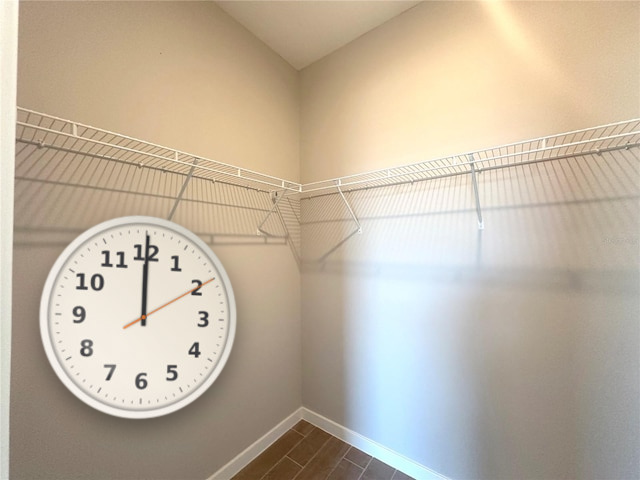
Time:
h=12 m=0 s=10
